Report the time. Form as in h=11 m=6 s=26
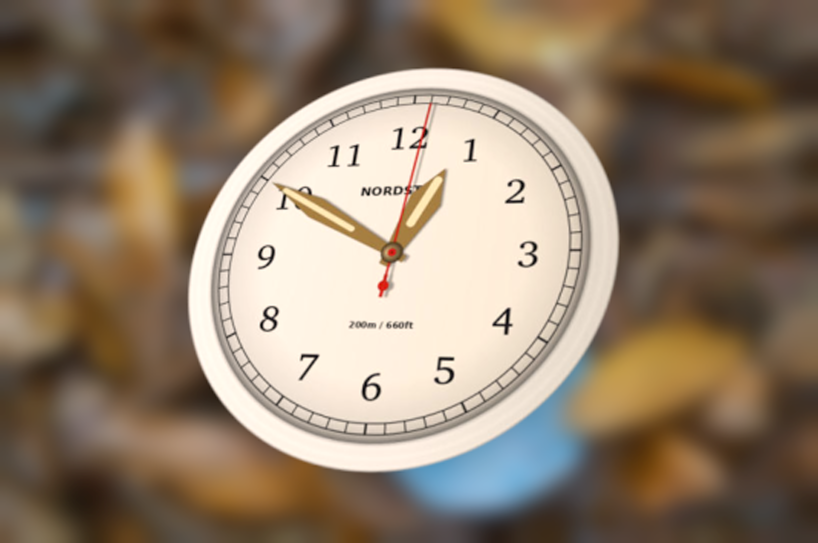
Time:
h=12 m=50 s=1
